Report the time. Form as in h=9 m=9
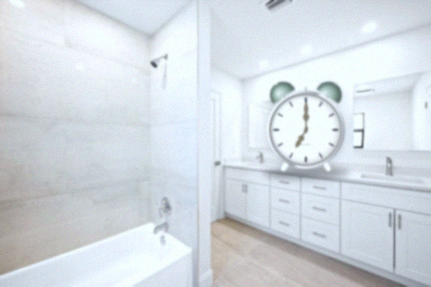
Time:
h=7 m=0
